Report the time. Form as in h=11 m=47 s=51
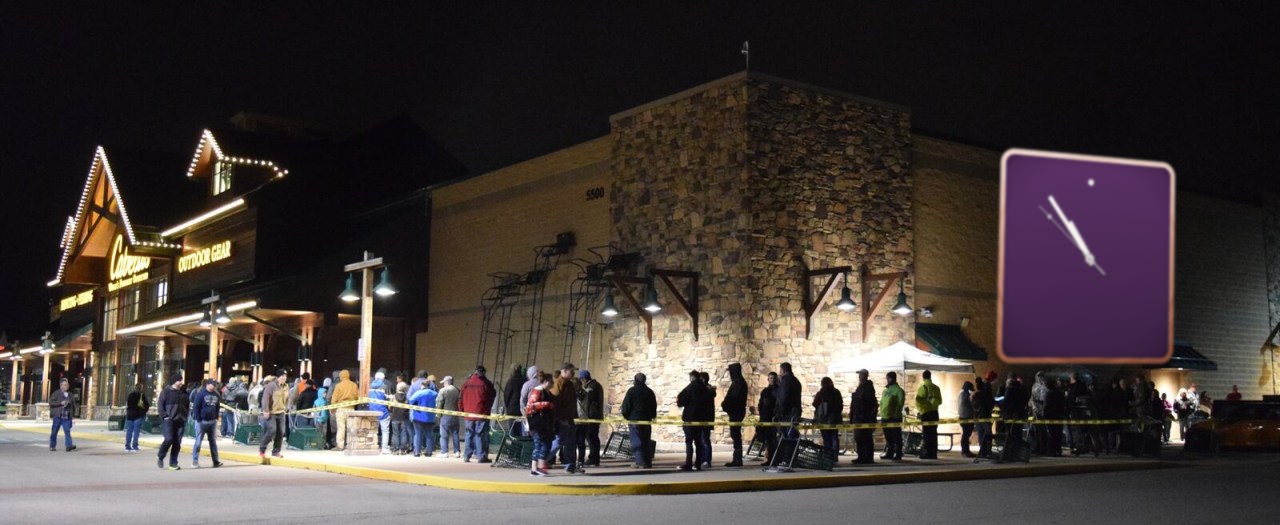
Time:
h=10 m=53 s=52
